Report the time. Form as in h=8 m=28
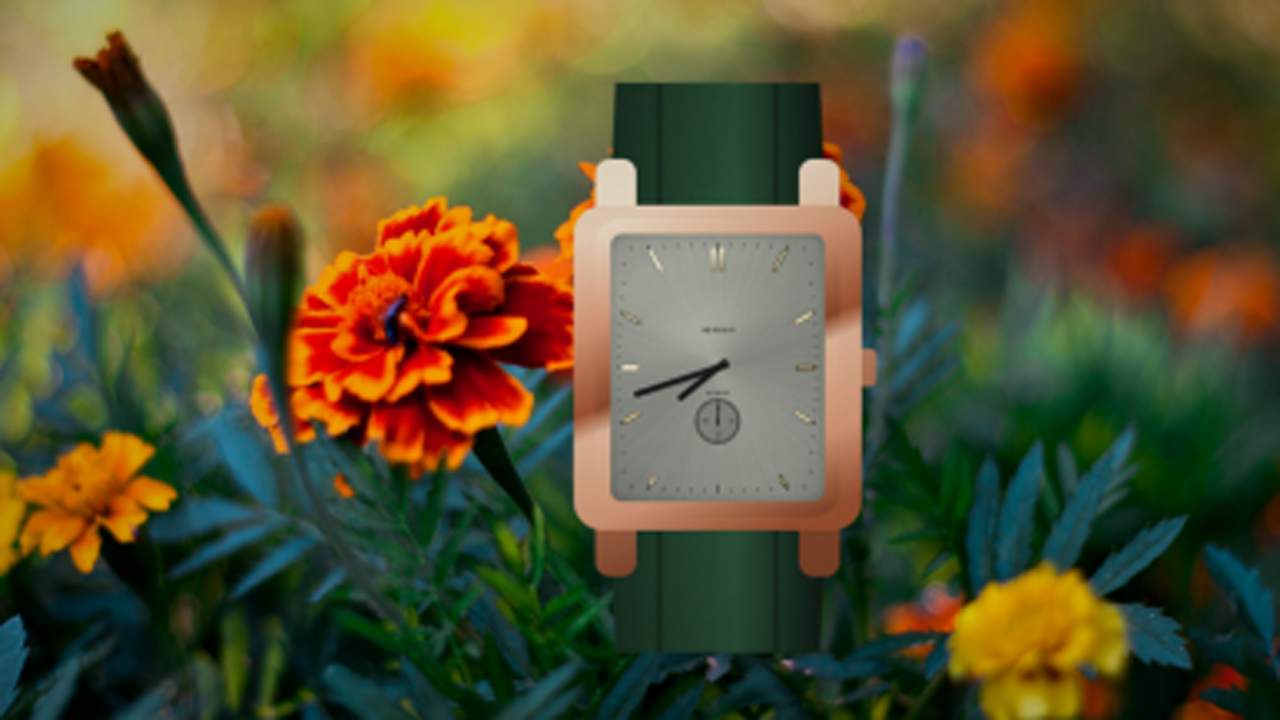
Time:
h=7 m=42
